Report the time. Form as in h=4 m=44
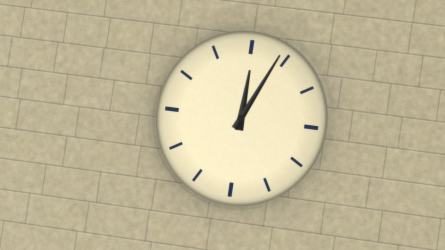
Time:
h=12 m=4
